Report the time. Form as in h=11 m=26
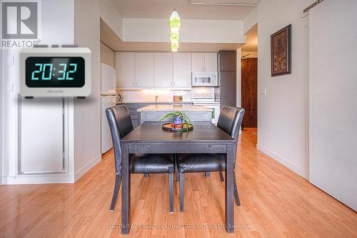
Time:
h=20 m=32
